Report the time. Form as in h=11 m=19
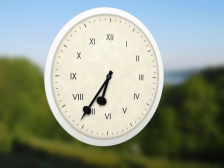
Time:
h=6 m=36
